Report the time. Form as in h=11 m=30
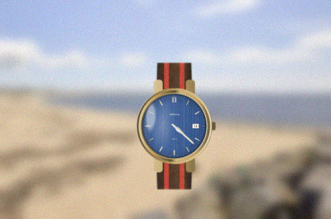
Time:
h=4 m=22
